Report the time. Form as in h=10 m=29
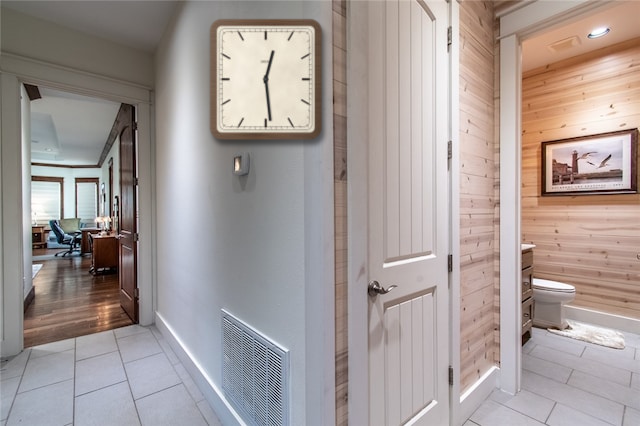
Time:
h=12 m=29
